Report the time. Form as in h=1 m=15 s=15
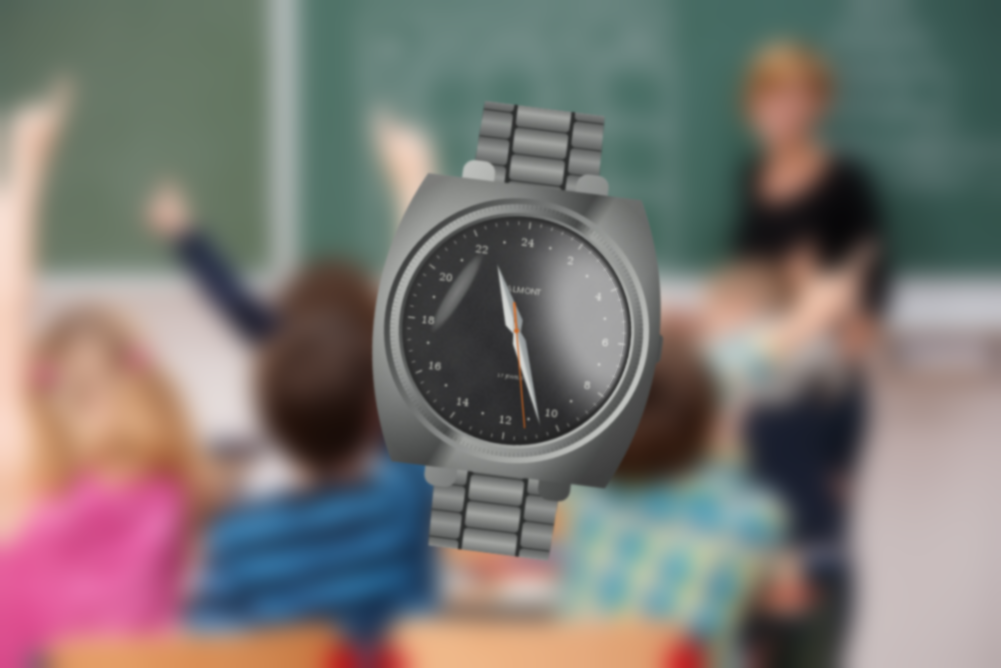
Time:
h=22 m=26 s=28
